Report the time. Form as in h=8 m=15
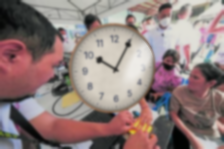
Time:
h=10 m=5
